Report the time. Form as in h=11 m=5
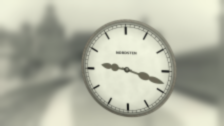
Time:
h=9 m=18
